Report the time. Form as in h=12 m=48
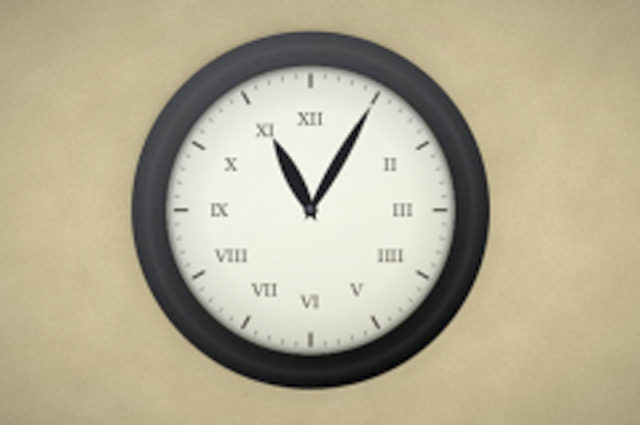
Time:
h=11 m=5
